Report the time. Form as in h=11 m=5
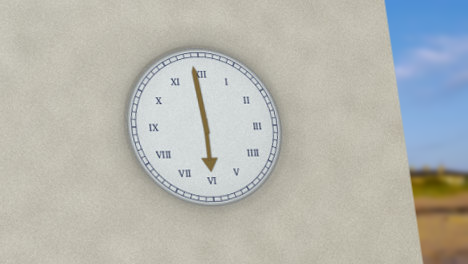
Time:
h=5 m=59
